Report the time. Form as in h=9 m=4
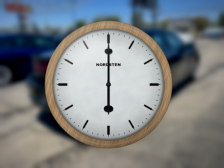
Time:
h=6 m=0
